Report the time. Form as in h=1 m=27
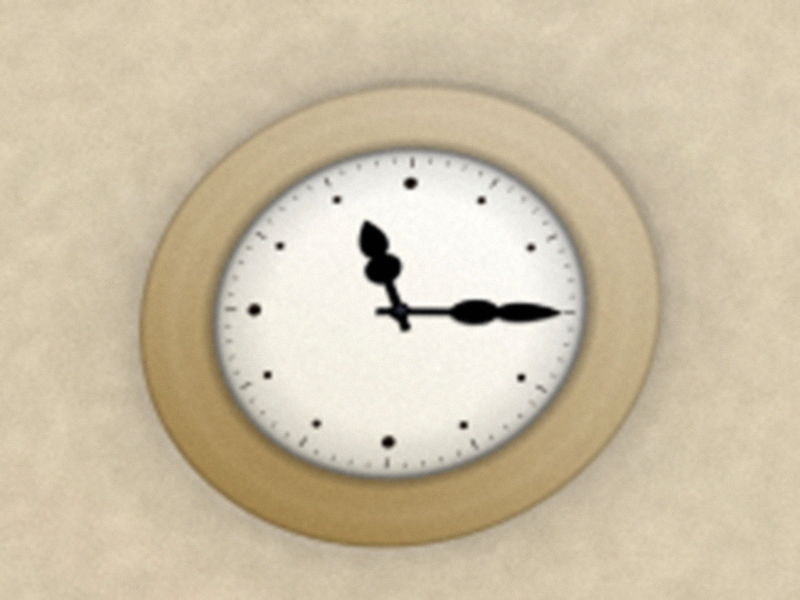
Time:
h=11 m=15
